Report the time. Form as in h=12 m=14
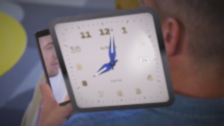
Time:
h=8 m=2
